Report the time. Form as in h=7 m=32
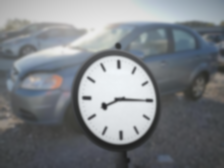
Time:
h=8 m=15
